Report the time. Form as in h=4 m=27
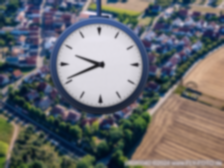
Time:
h=9 m=41
